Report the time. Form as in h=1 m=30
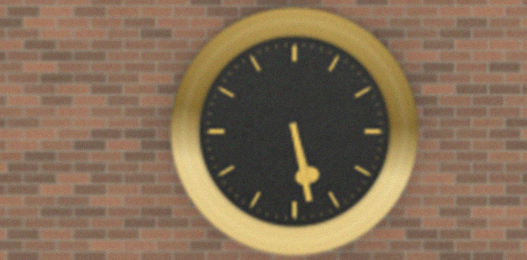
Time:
h=5 m=28
